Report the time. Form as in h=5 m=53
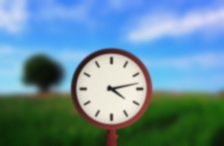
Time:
h=4 m=13
